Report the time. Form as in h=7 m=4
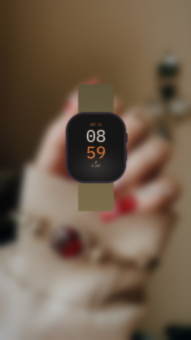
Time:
h=8 m=59
